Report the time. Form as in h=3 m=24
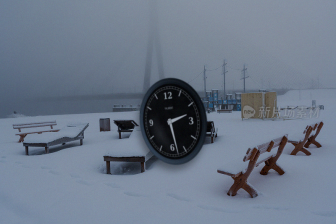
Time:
h=2 m=28
